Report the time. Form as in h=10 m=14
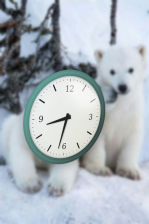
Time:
h=8 m=32
